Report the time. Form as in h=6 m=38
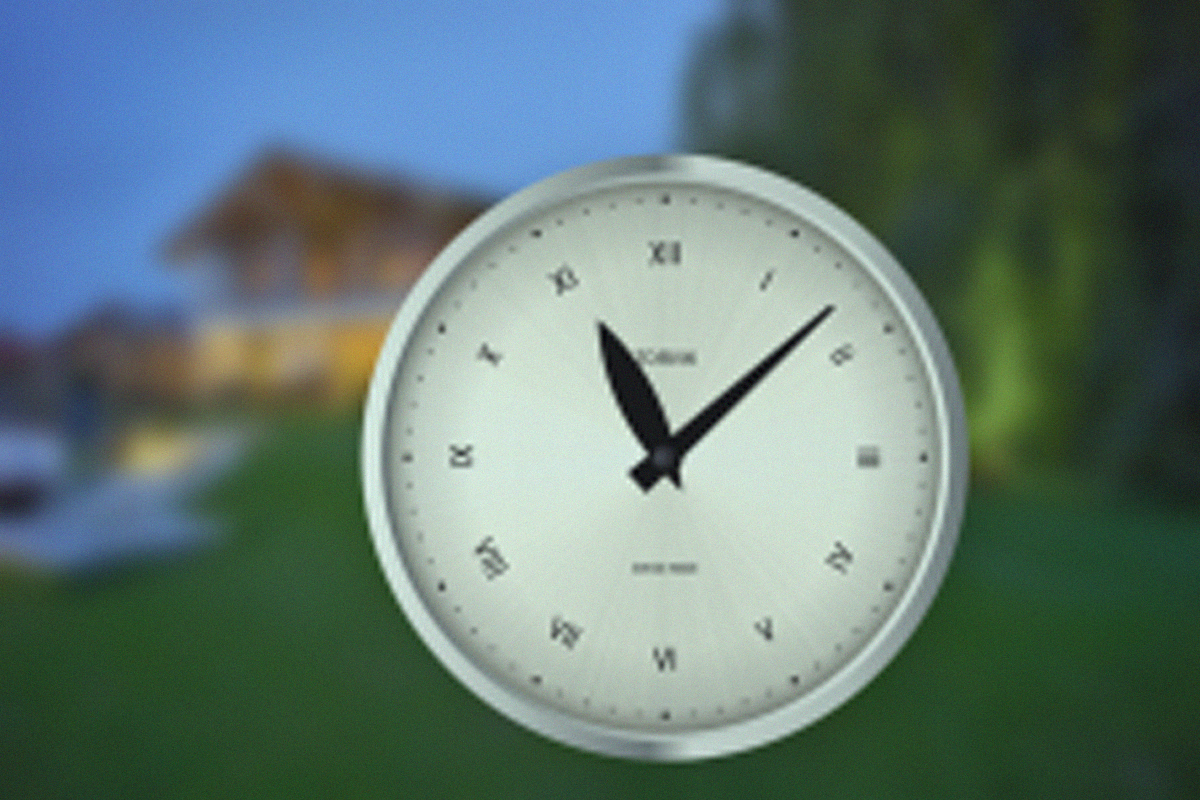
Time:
h=11 m=8
